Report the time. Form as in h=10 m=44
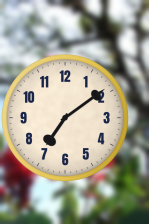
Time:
h=7 m=9
